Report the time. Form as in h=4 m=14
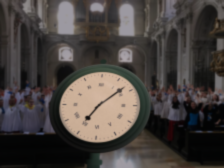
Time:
h=7 m=8
